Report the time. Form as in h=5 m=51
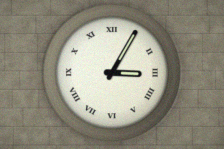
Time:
h=3 m=5
